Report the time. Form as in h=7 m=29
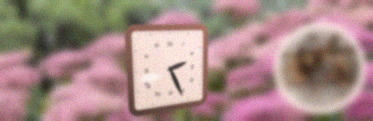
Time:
h=2 m=26
